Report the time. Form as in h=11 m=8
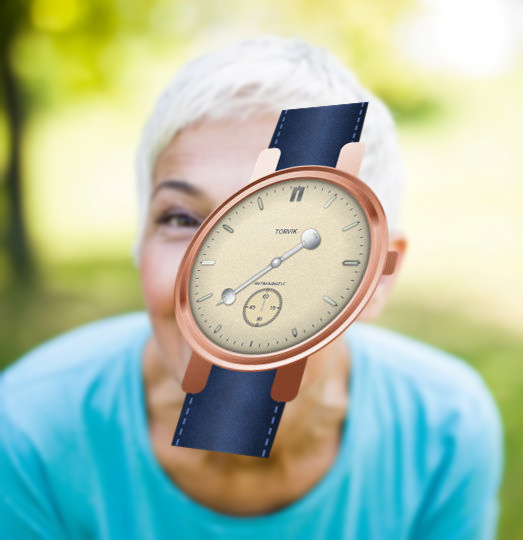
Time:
h=1 m=38
